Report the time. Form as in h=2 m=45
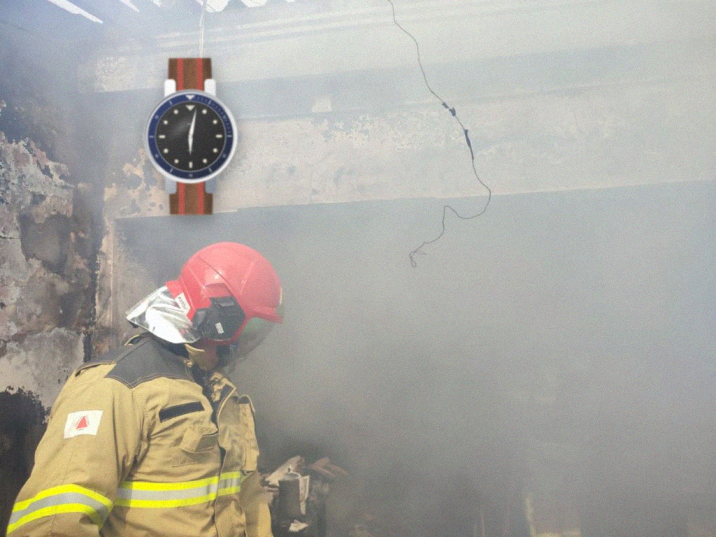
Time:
h=6 m=2
